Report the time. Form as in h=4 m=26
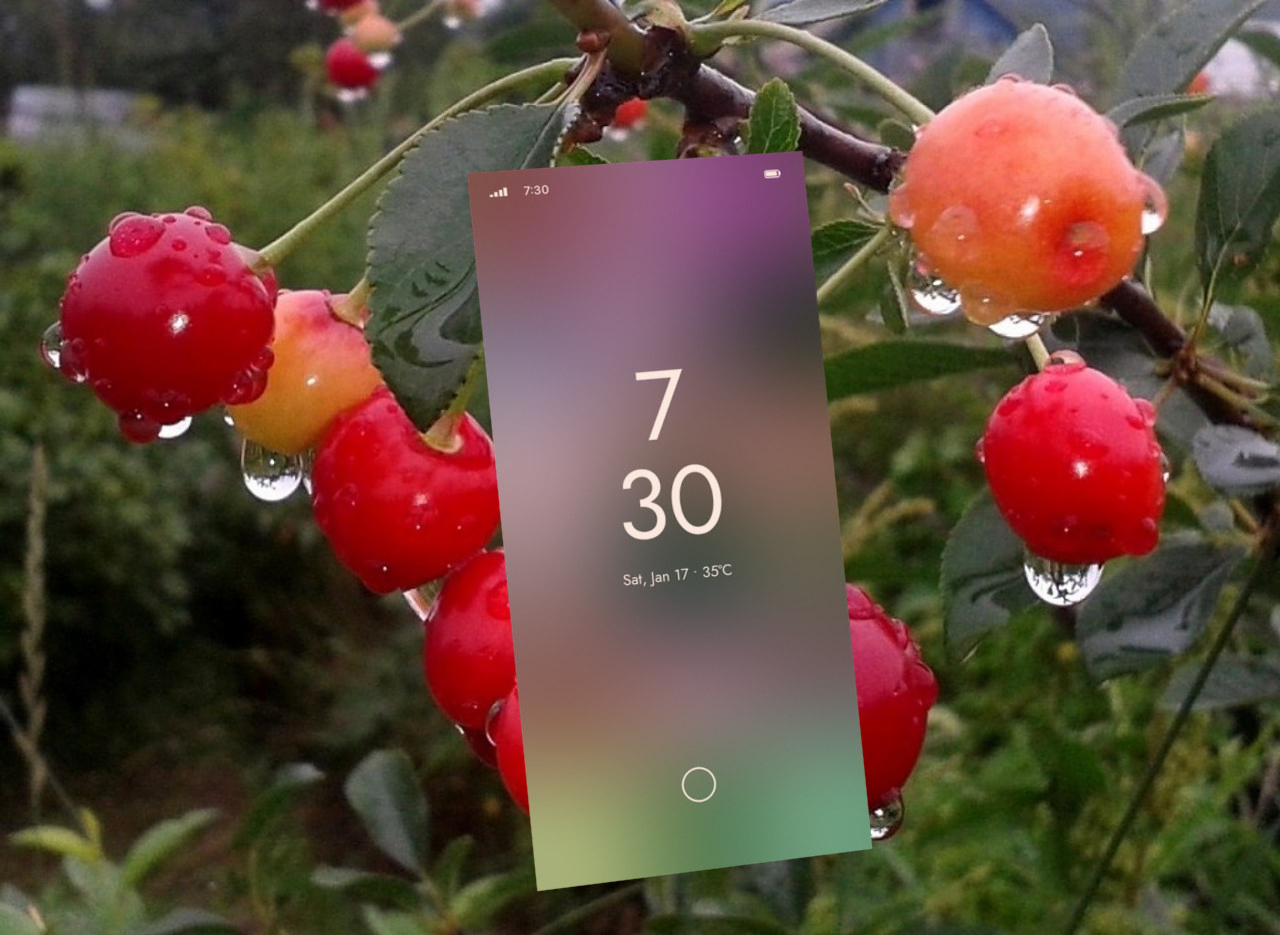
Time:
h=7 m=30
